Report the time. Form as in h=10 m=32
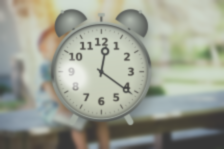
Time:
h=12 m=21
